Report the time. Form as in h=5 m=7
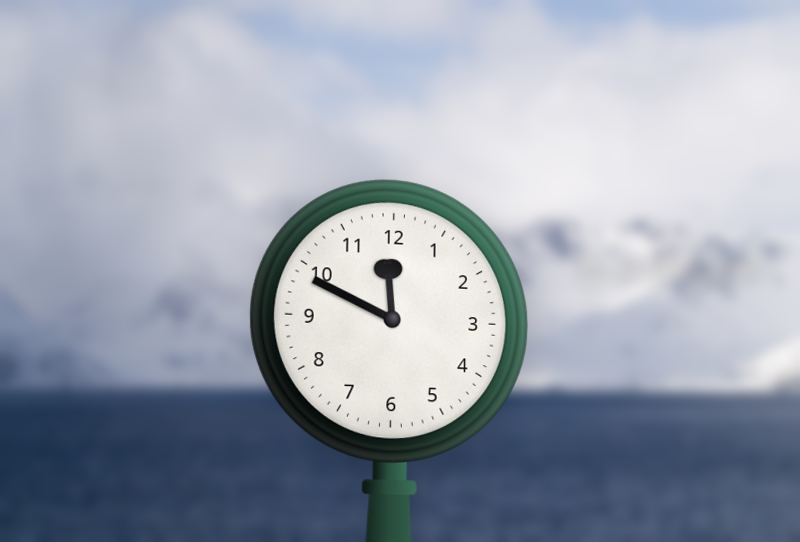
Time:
h=11 m=49
